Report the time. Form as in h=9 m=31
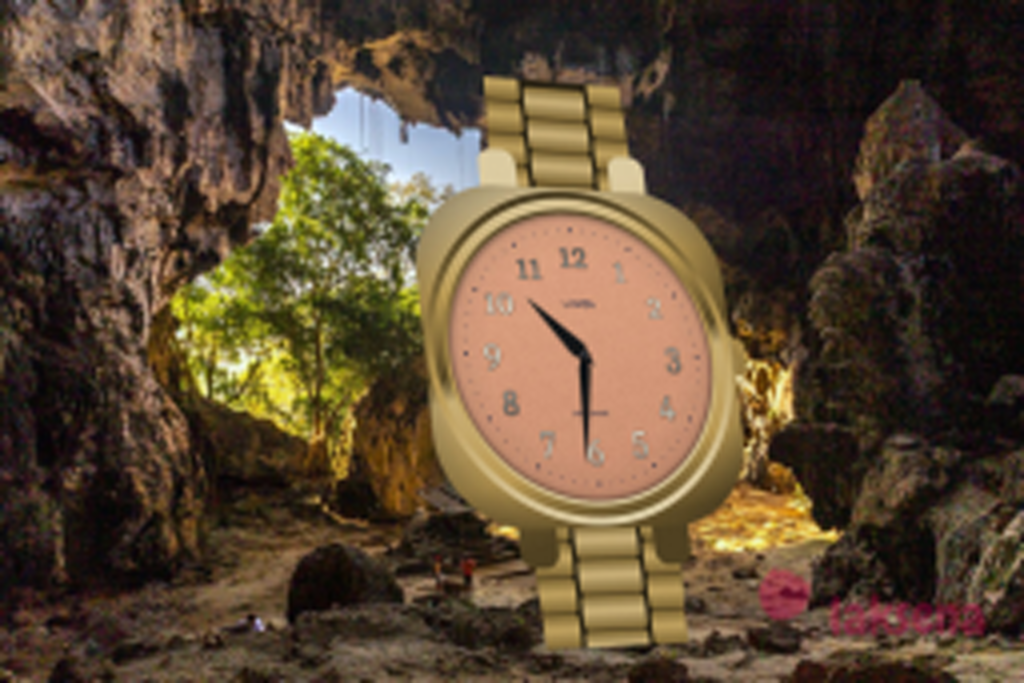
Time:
h=10 m=31
